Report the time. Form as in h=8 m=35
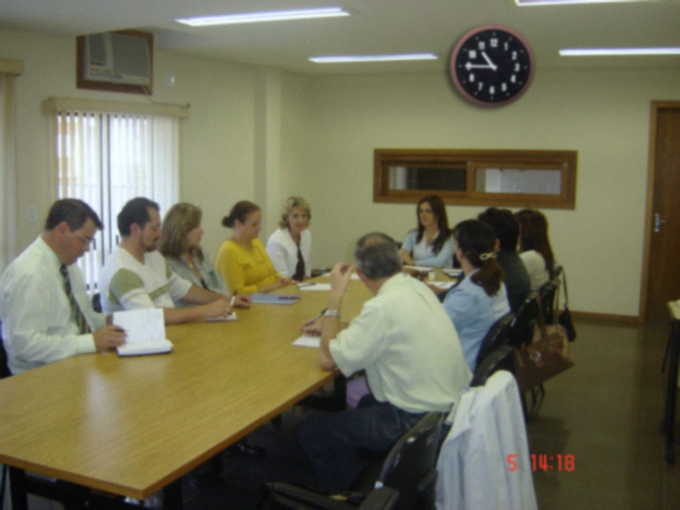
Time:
h=10 m=45
